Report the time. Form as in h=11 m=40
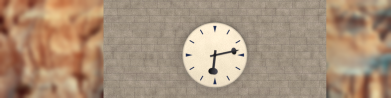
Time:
h=6 m=13
